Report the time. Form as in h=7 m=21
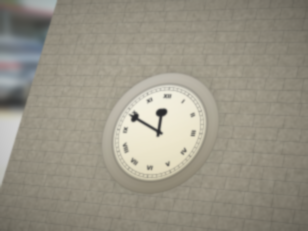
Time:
h=11 m=49
